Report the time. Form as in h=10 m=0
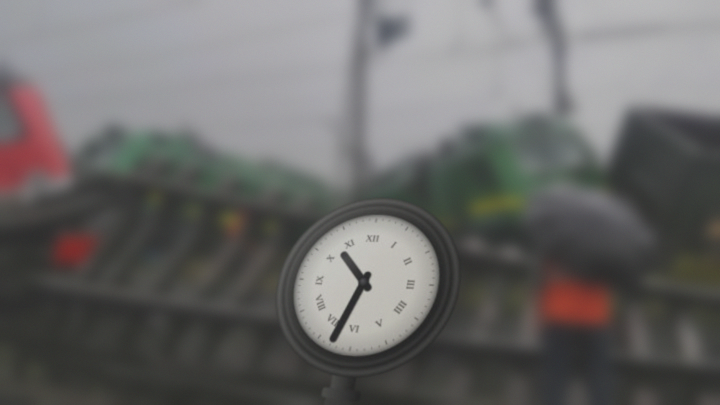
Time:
h=10 m=33
